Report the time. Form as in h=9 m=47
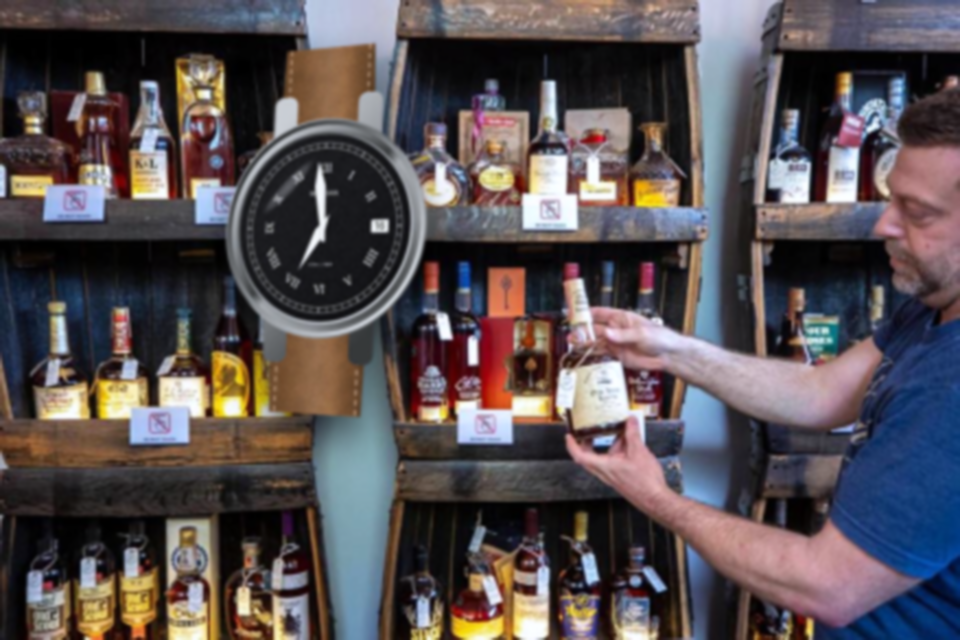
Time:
h=6 m=59
